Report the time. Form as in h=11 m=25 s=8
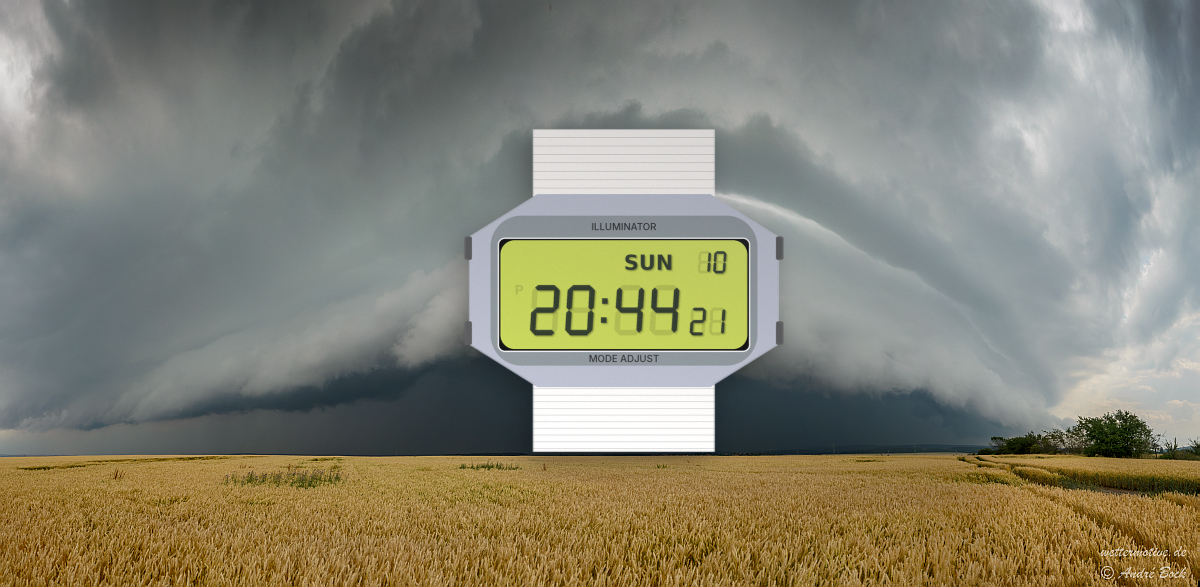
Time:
h=20 m=44 s=21
